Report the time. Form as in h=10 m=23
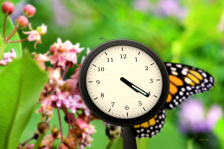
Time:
h=4 m=21
